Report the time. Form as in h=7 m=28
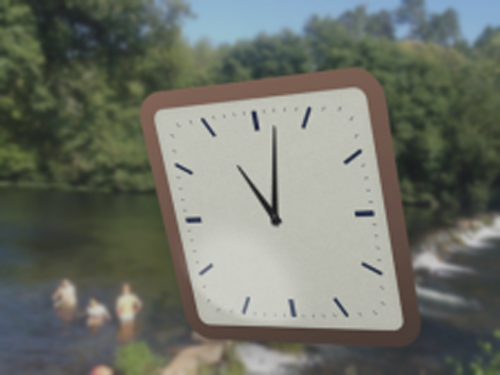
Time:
h=11 m=2
